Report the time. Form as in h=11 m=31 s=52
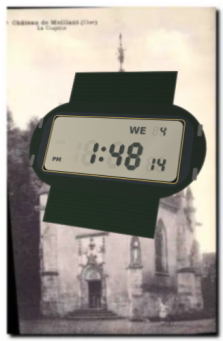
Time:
h=1 m=48 s=14
